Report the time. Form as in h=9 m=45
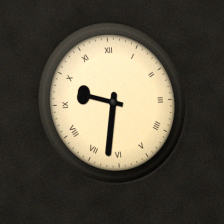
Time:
h=9 m=32
